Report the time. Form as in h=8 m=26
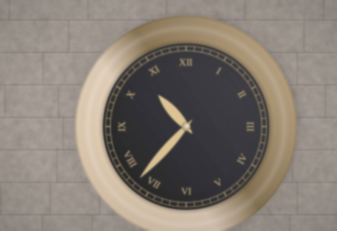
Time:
h=10 m=37
